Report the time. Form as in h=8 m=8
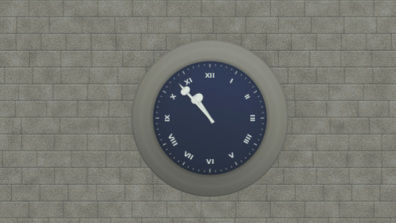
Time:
h=10 m=53
